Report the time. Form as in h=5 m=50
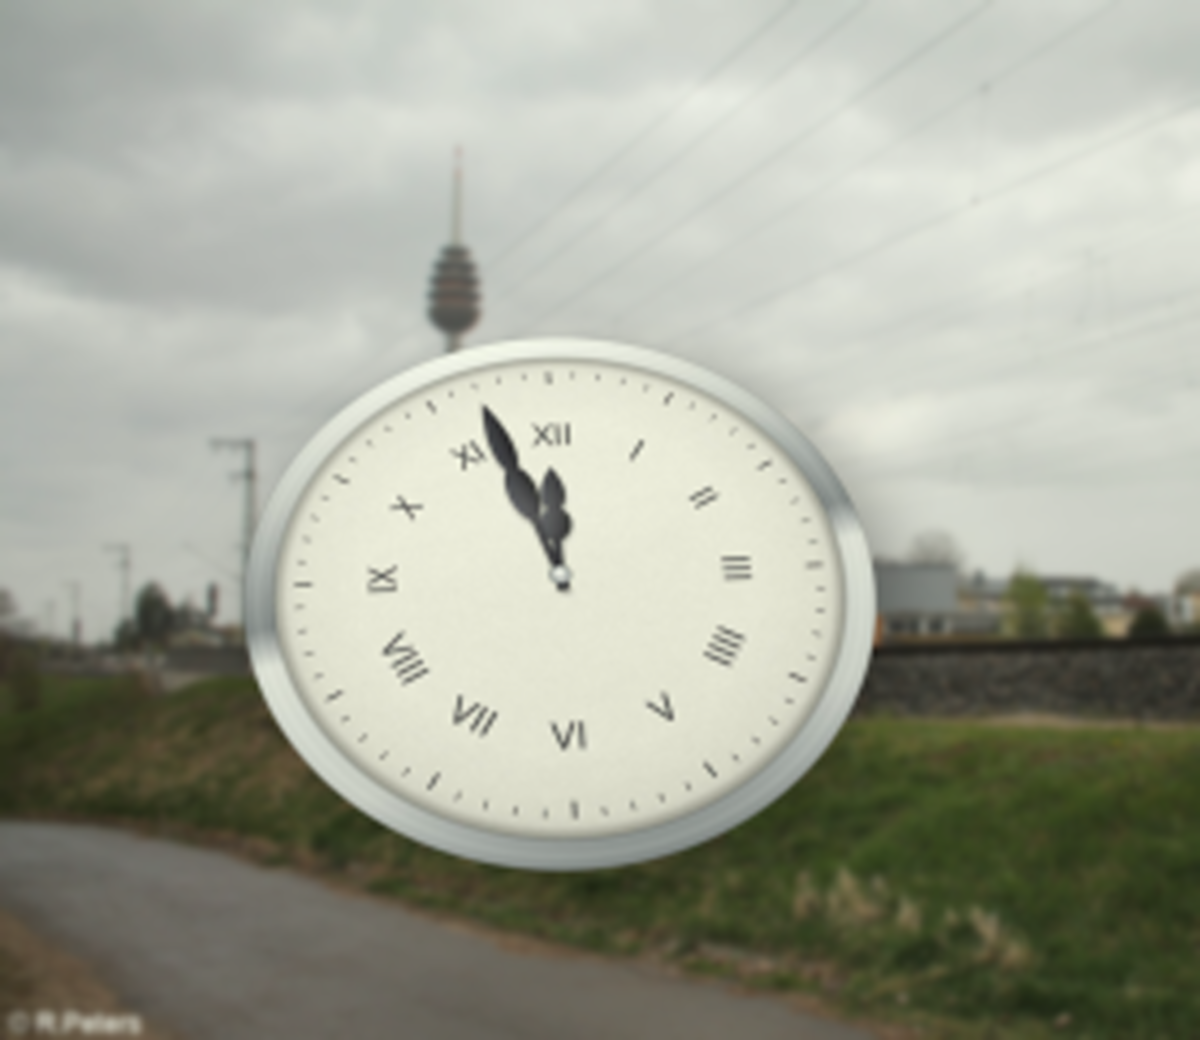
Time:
h=11 m=57
